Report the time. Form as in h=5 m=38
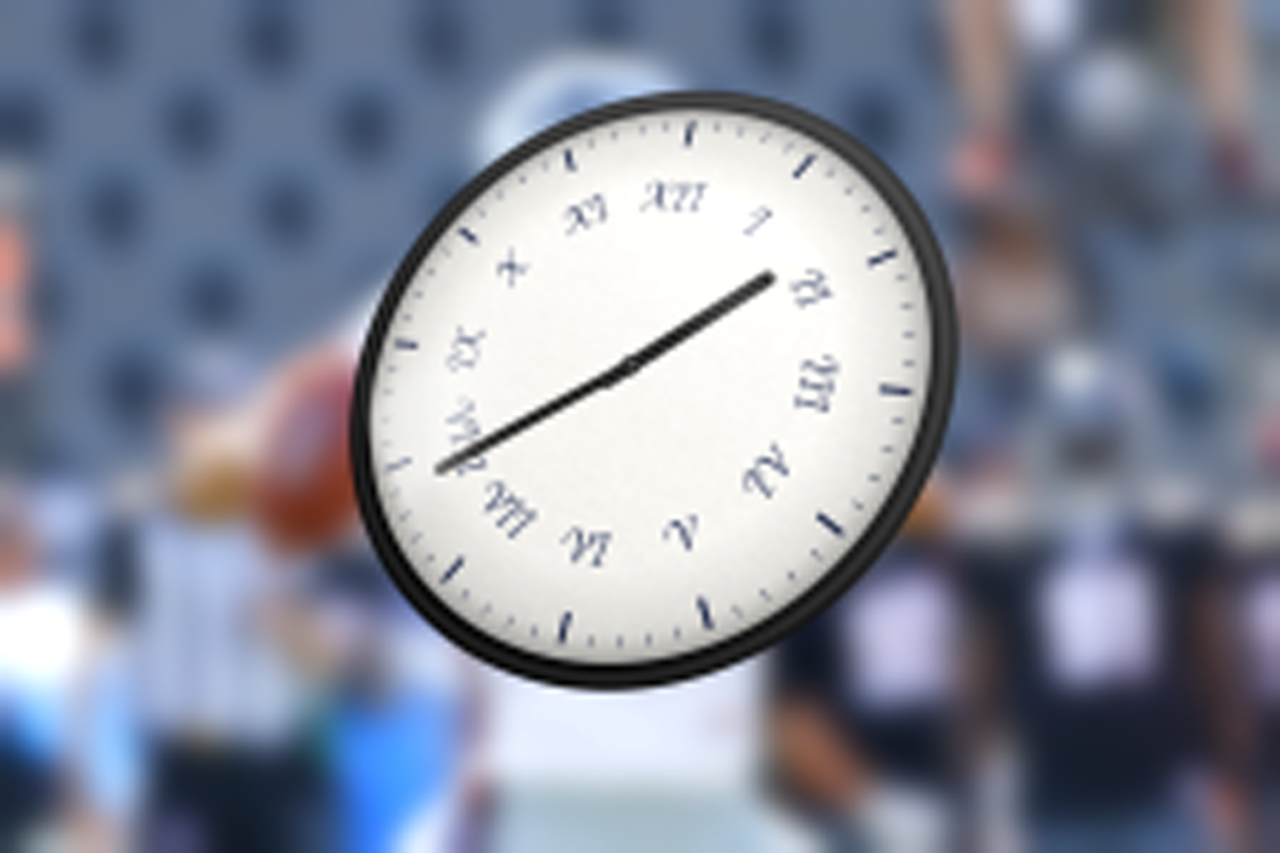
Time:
h=1 m=39
